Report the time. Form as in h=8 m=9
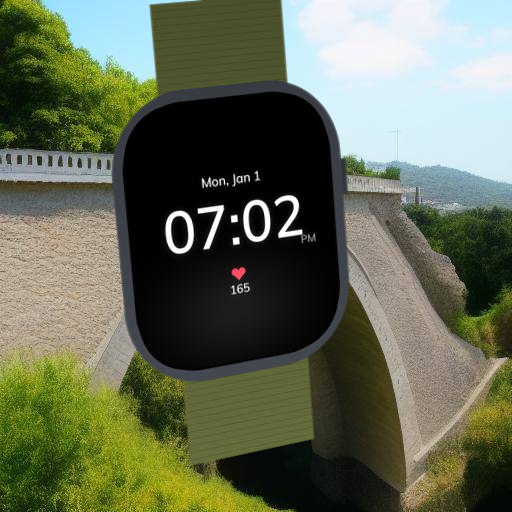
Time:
h=7 m=2
